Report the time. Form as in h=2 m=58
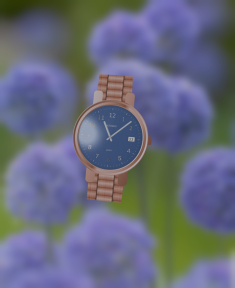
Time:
h=11 m=8
